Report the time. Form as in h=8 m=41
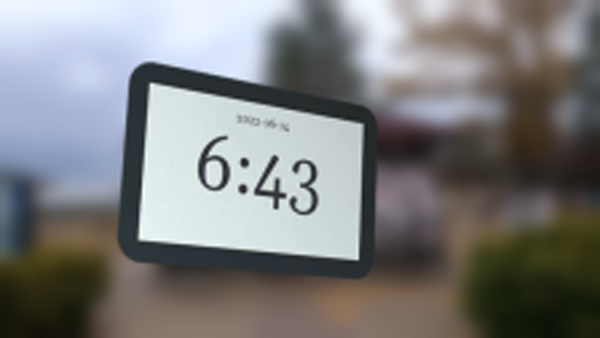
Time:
h=6 m=43
